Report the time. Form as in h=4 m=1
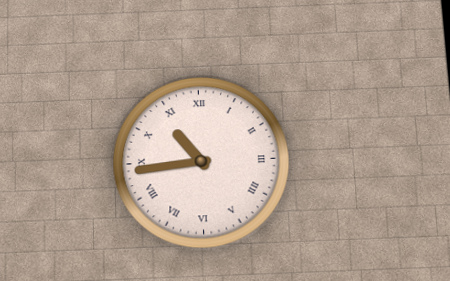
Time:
h=10 m=44
